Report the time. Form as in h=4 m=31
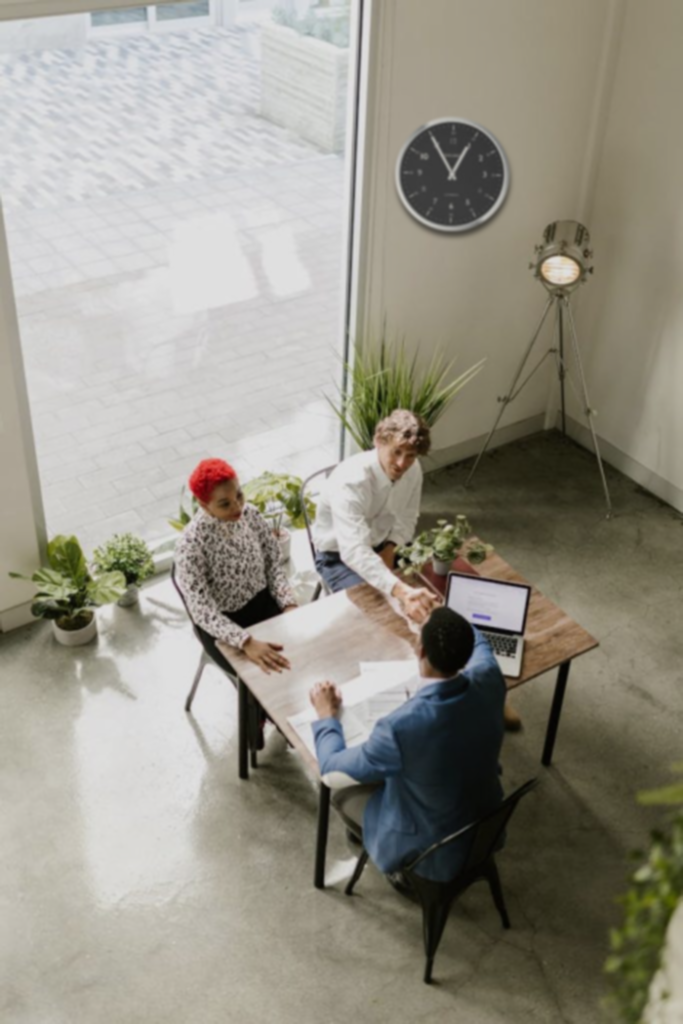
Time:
h=12 m=55
